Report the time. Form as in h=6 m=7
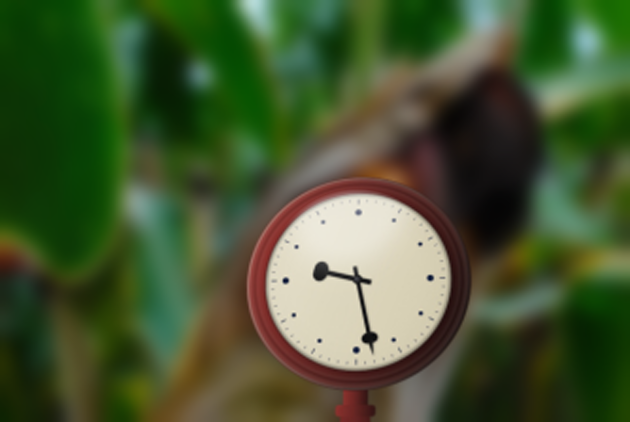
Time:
h=9 m=28
